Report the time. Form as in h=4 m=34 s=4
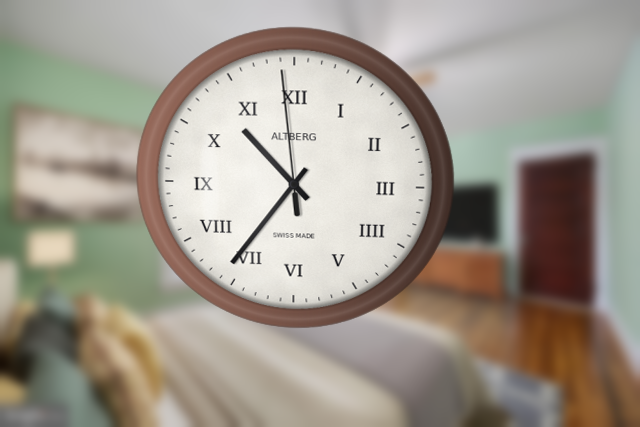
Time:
h=10 m=35 s=59
